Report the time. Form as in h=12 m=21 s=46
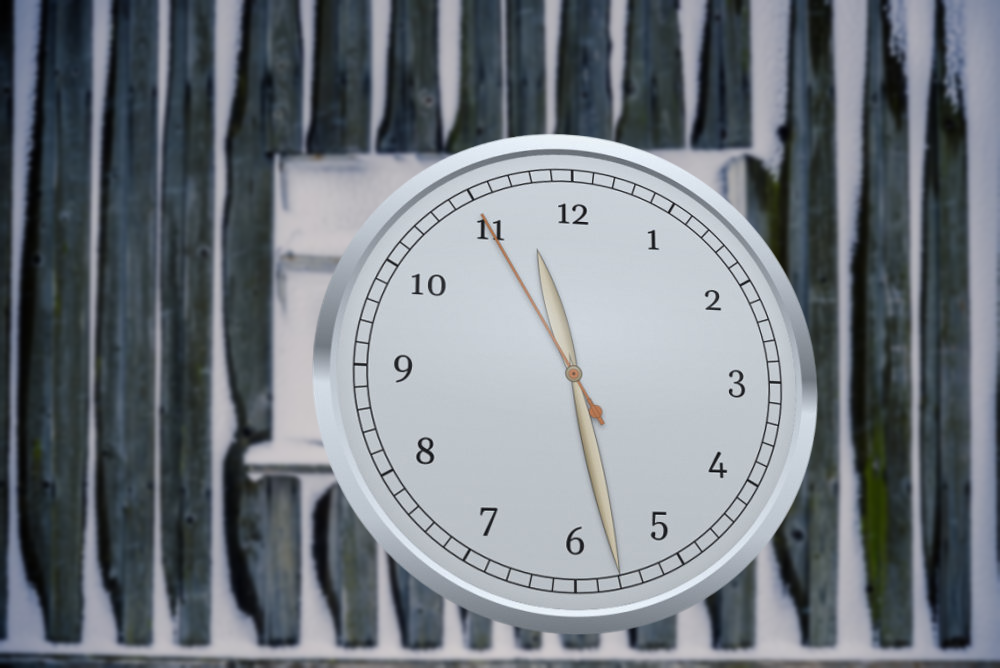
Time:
h=11 m=27 s=55
